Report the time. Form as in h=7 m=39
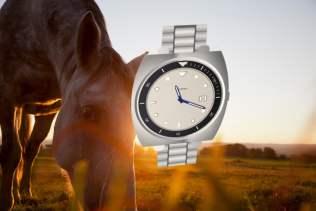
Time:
h=11 m=19
